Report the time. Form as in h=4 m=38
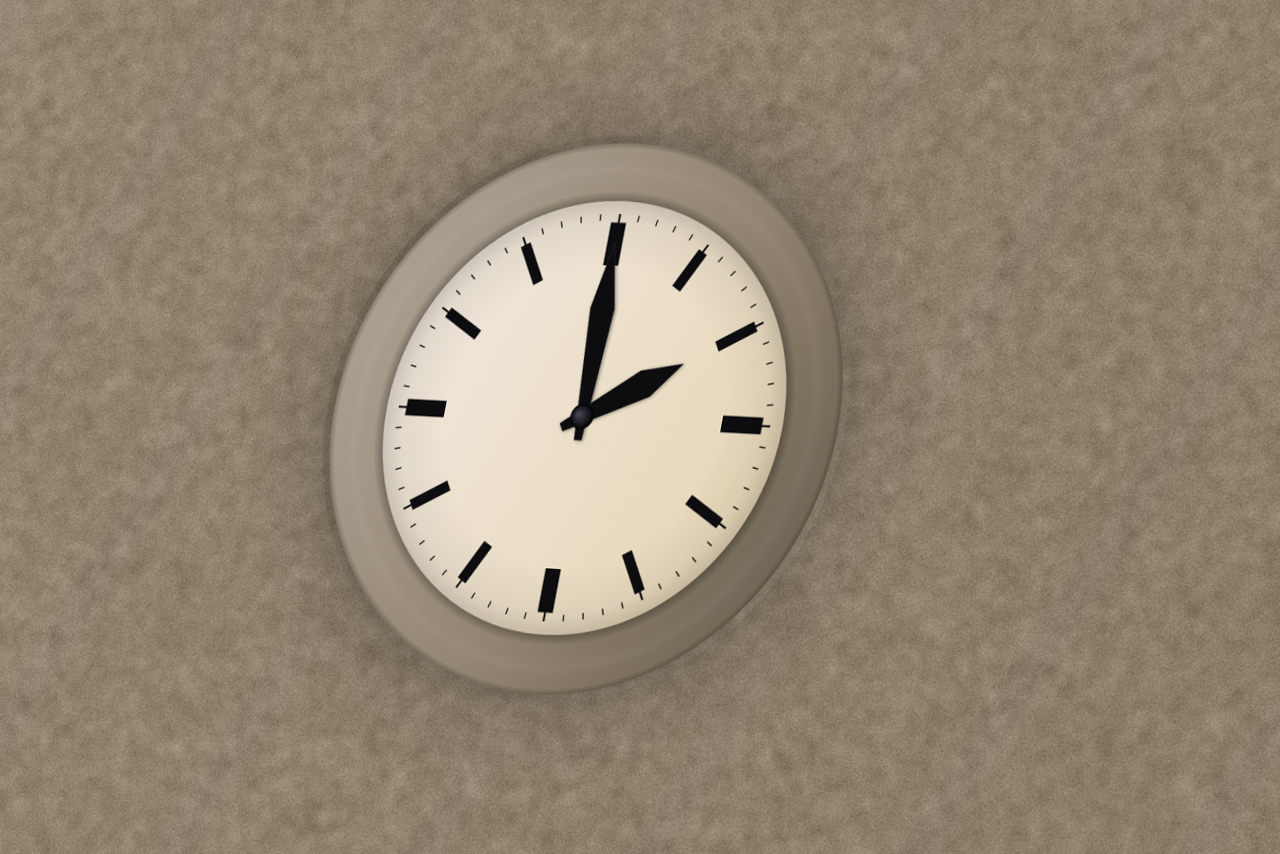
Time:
h=2 m=0
